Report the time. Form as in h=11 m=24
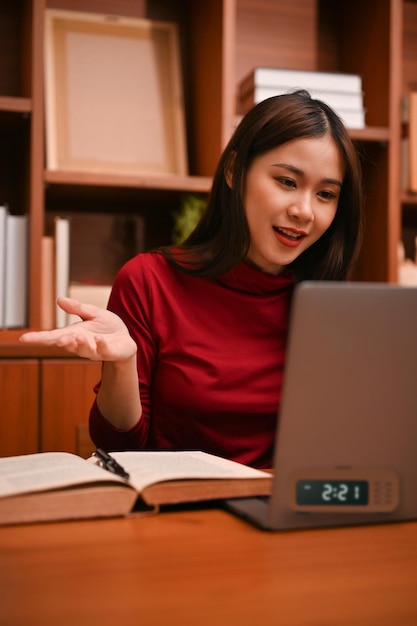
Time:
h=2 m=21
